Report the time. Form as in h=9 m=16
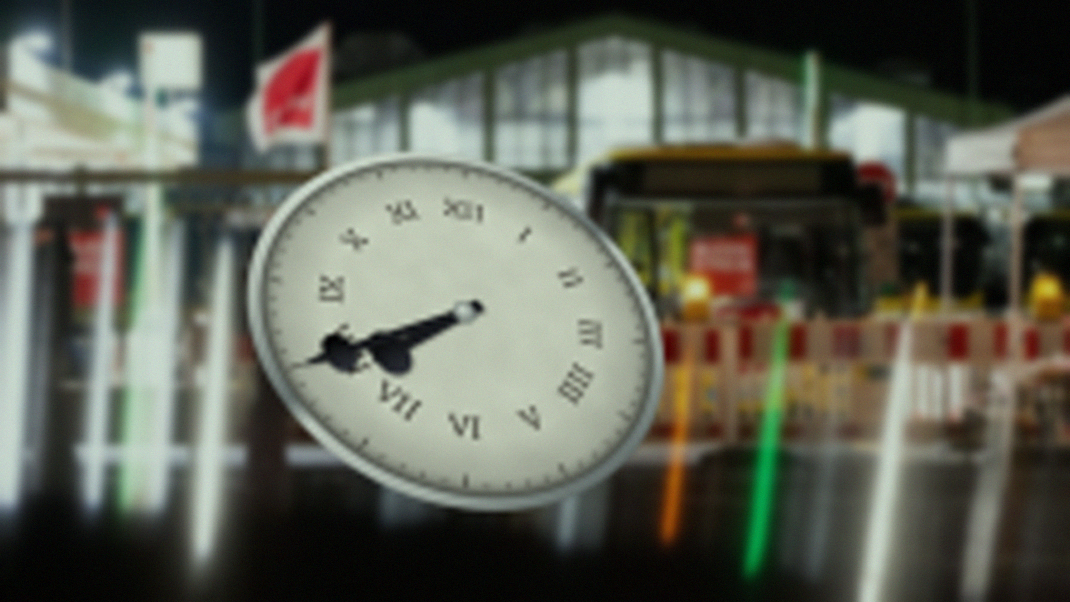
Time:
h=7 m=40
